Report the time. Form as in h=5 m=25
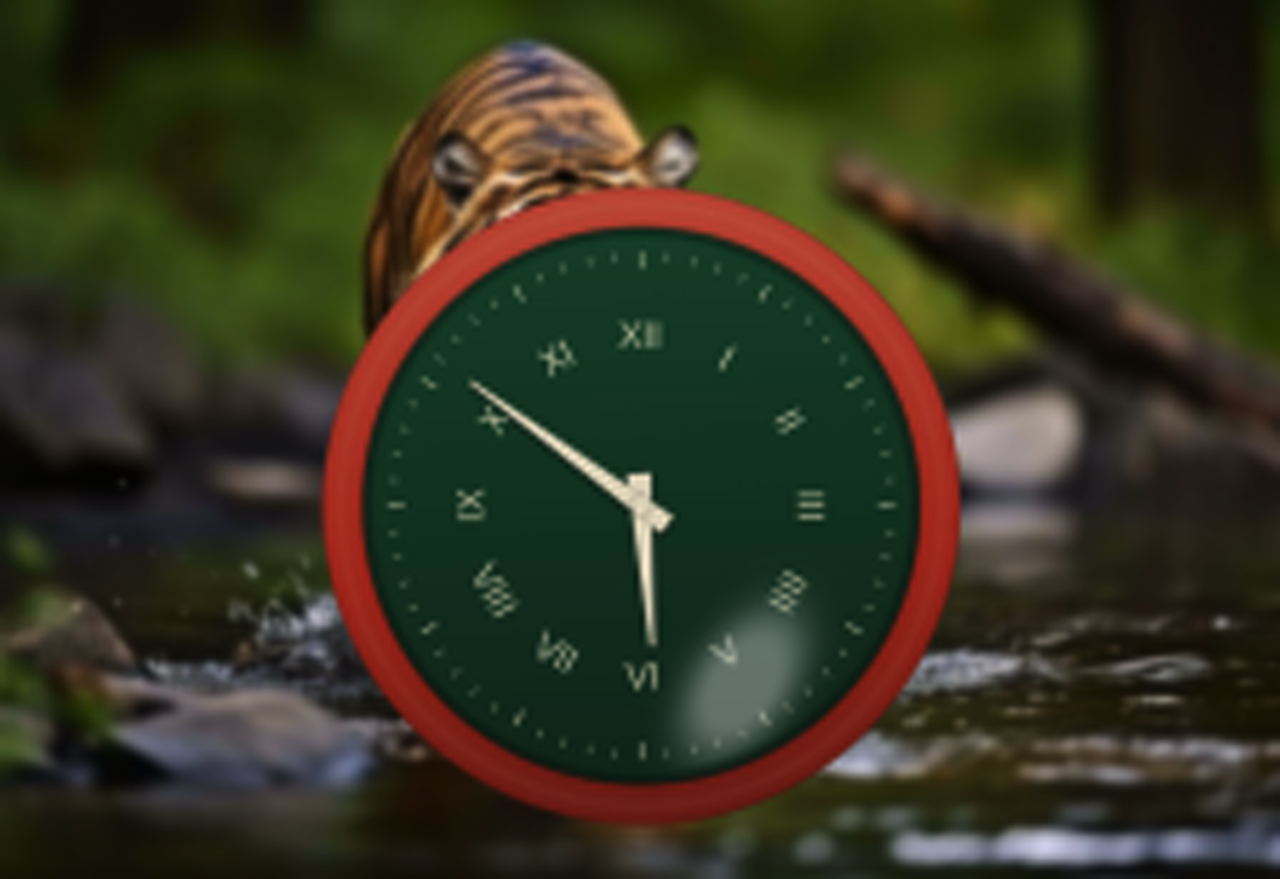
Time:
h=5 m=51
